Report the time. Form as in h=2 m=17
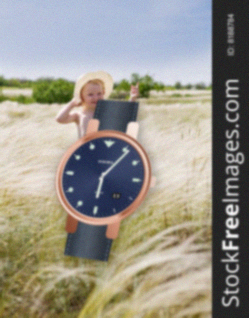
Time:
h=6 m=6
